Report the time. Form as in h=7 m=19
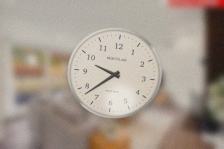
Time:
h=9 m=38
